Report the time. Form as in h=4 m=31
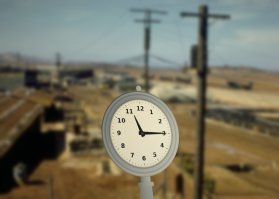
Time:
h=11 m=15
